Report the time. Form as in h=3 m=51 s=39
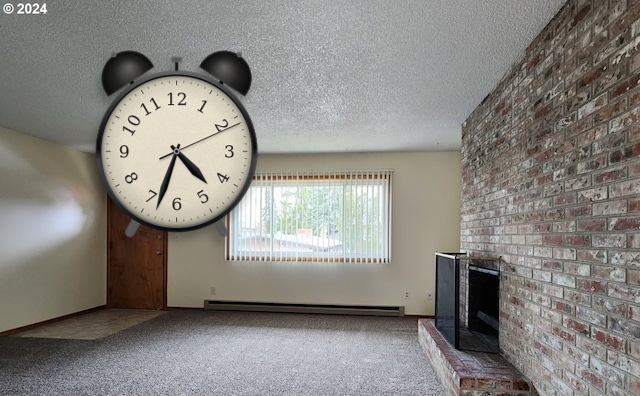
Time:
h=4 m=33 s=11
